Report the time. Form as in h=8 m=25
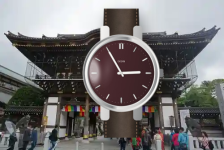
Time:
h=2 m=55
